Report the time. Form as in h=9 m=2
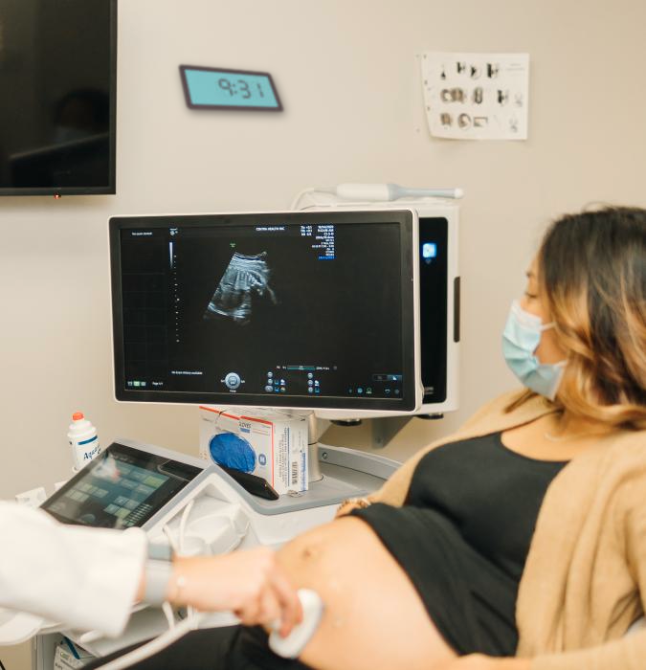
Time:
h=9 m=31
